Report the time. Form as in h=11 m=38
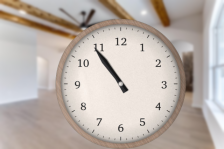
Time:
h=10 m=54
